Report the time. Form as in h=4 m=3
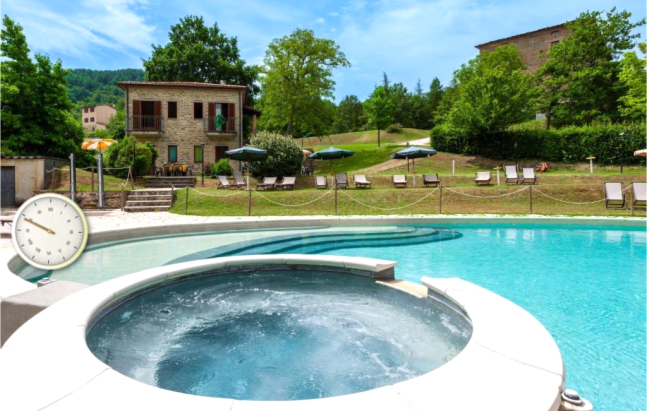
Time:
h=9 m=49
